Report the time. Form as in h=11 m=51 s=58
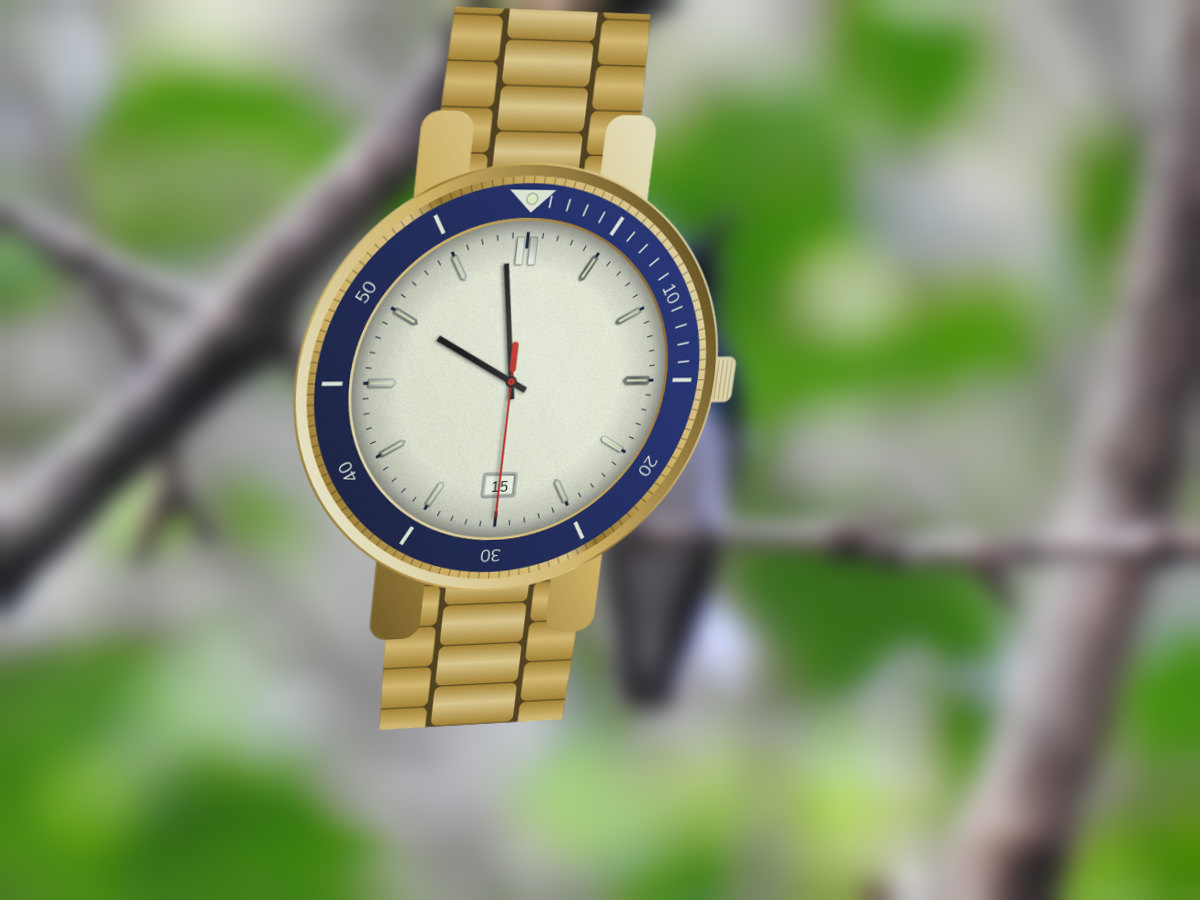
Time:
h=9 m=58 s=30
